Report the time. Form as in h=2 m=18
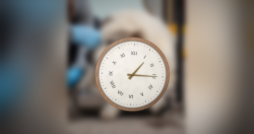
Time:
h=1 m=15
